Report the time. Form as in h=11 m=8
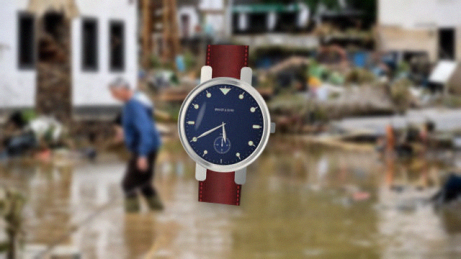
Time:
h=5 m=40
